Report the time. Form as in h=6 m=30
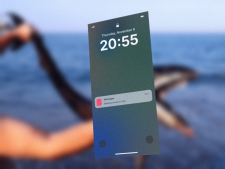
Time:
h=20 m=55
